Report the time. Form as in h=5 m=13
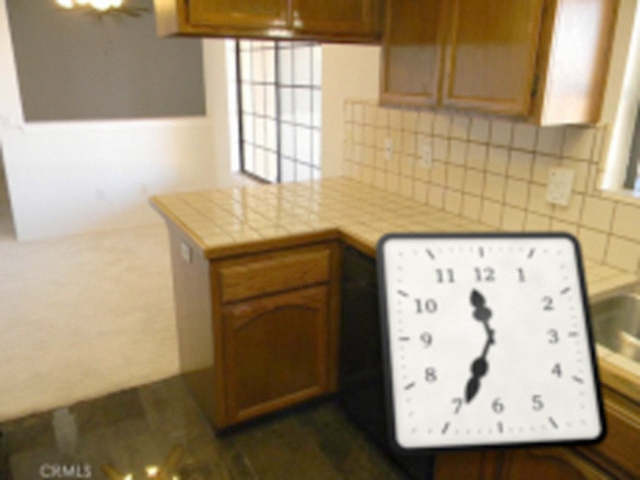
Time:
h=11 m=34
